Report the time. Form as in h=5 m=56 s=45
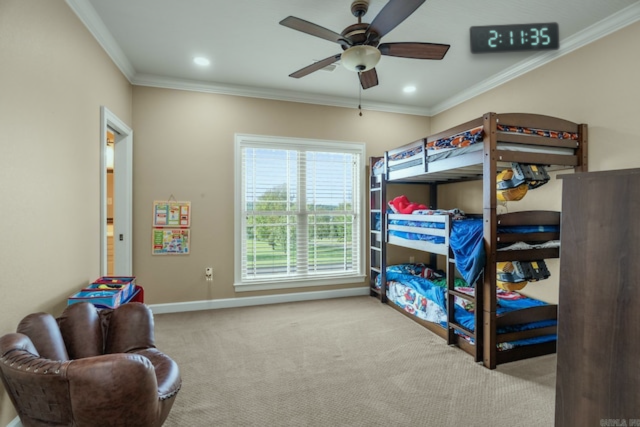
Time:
h=2 m=11 s=35
